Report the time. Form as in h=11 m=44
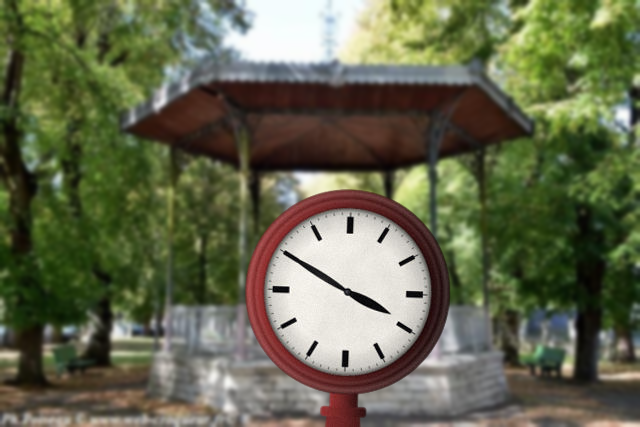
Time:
h=3 m=50
